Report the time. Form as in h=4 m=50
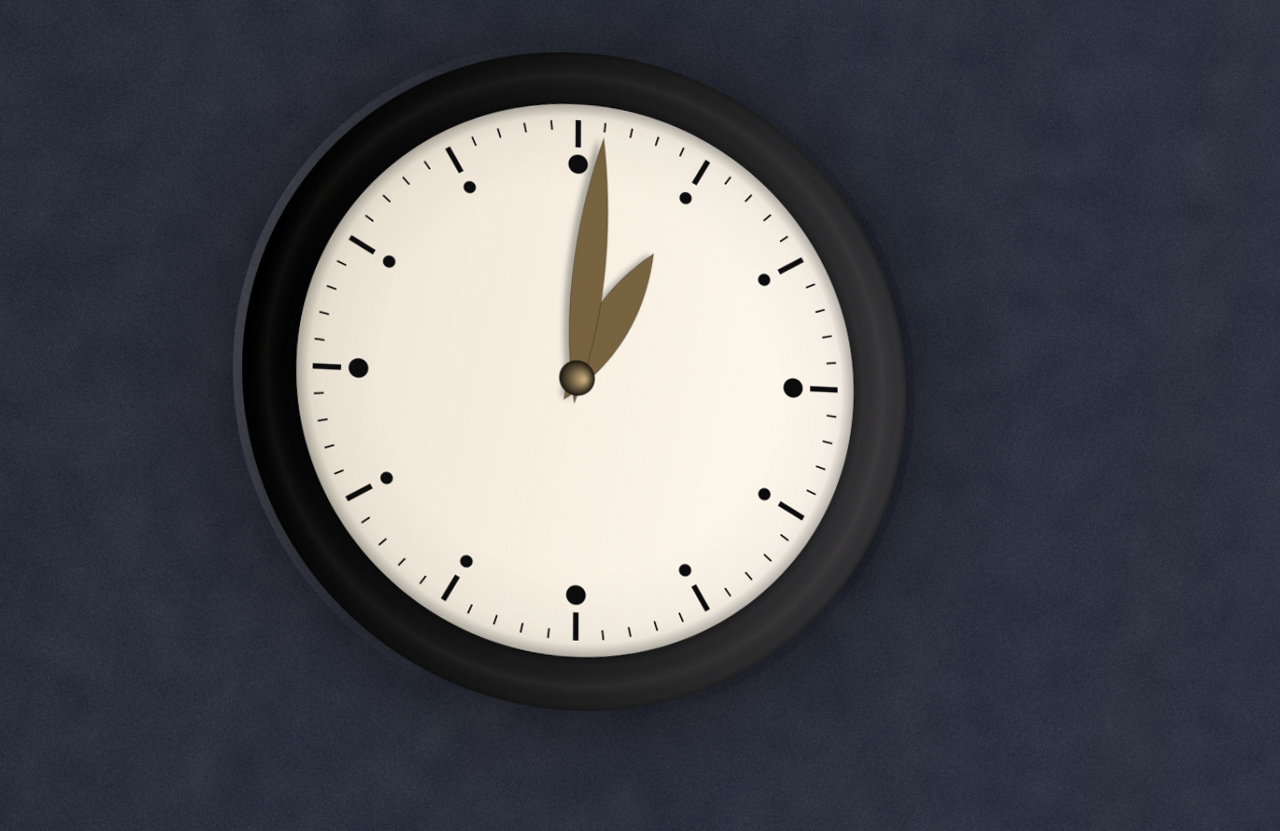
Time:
h=1 m=1
